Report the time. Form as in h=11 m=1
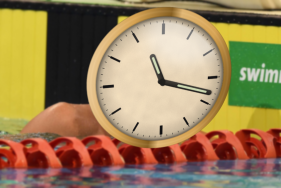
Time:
h=11 m=18
